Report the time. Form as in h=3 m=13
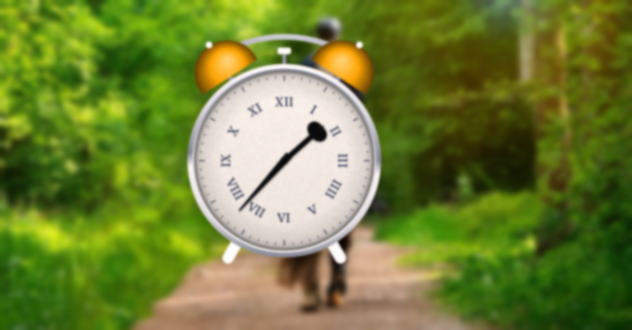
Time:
h=1 m=37
